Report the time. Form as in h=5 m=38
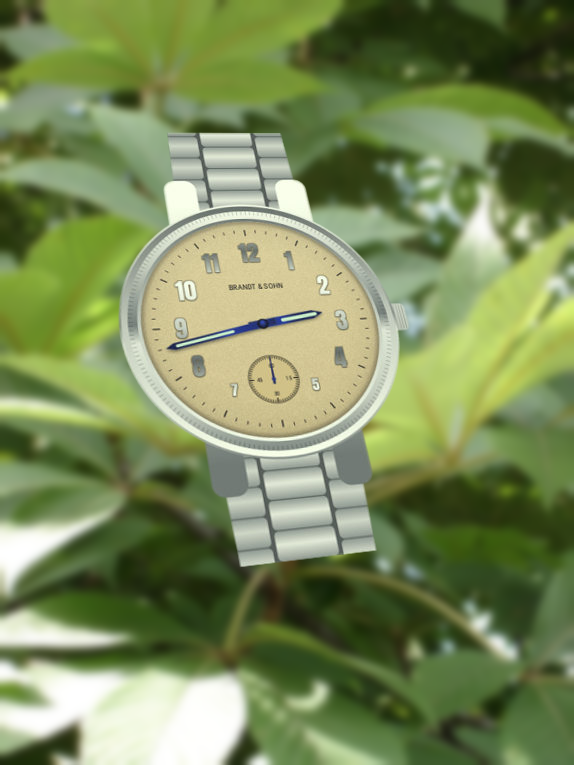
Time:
h=2 m=43
